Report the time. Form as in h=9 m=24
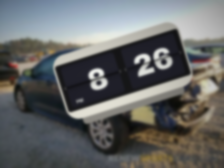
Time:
h=8 m=26
